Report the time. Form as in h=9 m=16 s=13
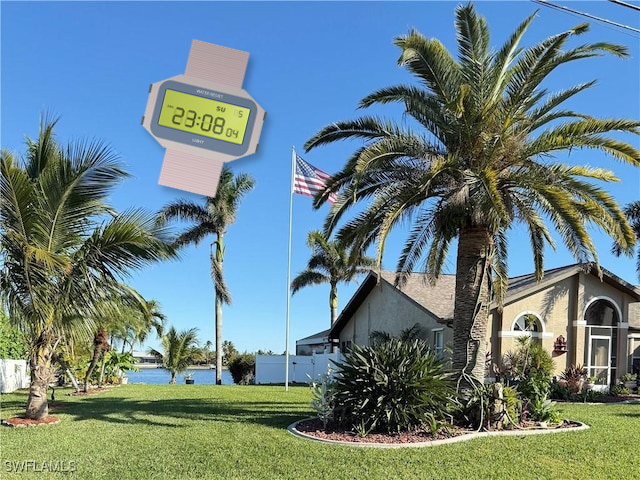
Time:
h=23 m=8 s=4
